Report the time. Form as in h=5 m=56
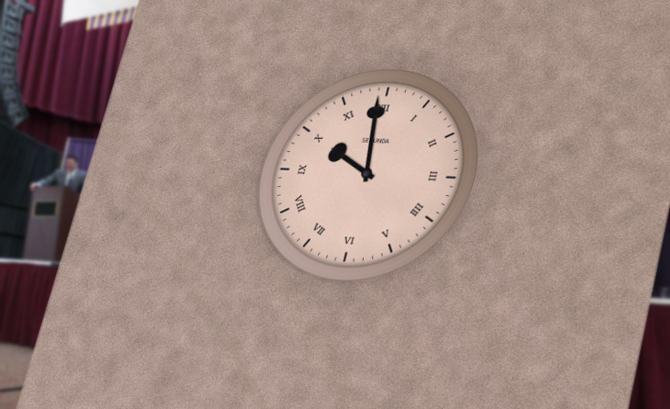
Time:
h=9 m=59
